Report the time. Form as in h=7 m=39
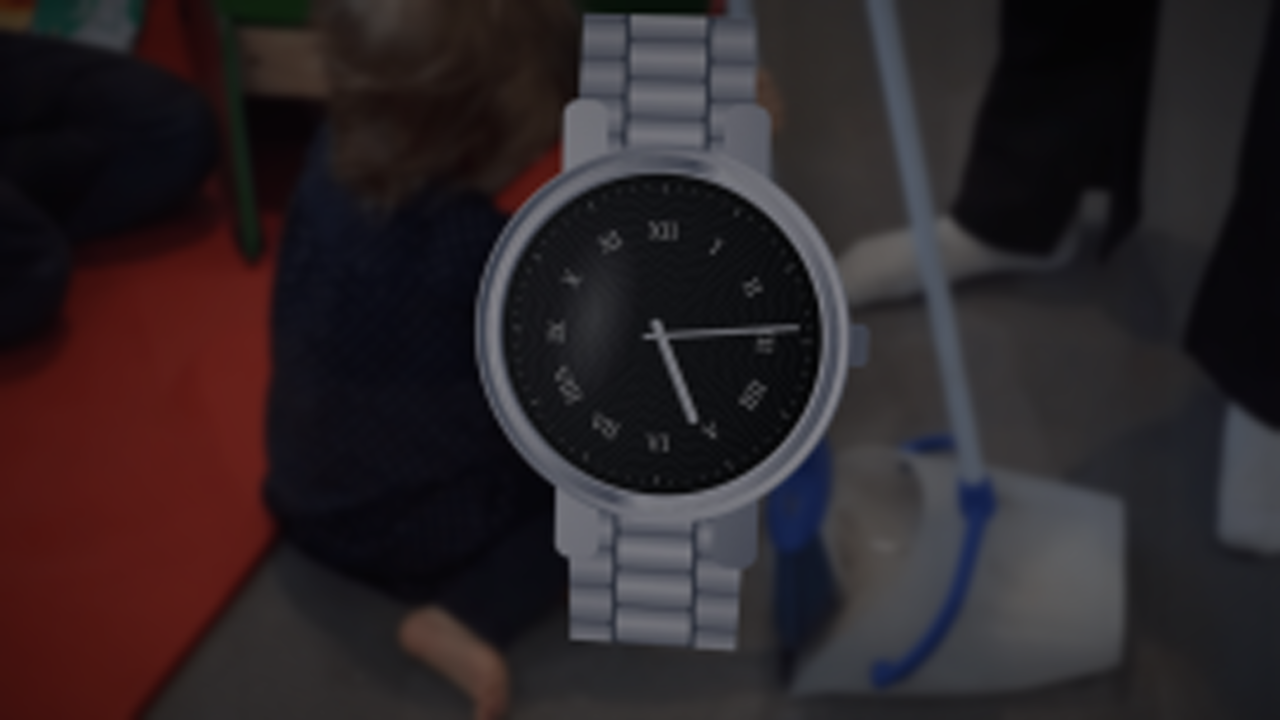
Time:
h=5 m=14
